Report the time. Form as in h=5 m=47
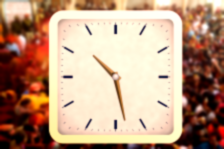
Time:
h=10 m=28
